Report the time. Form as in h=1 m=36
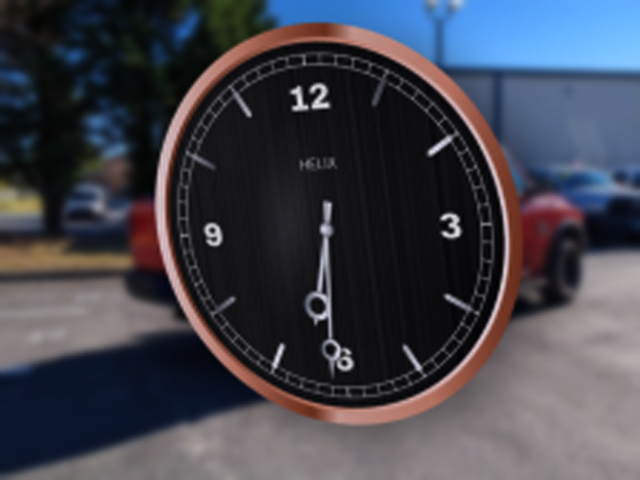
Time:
h=6 m=31
